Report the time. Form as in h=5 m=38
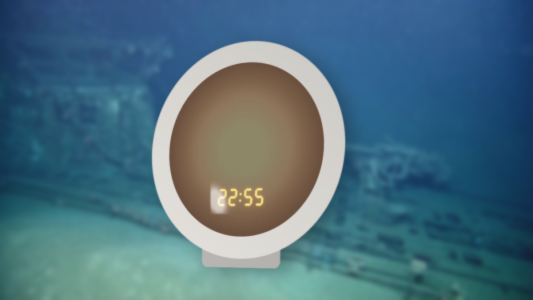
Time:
h=22 m=55
